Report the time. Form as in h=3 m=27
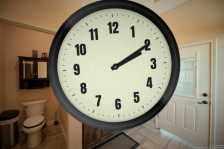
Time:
h=2 m=10
